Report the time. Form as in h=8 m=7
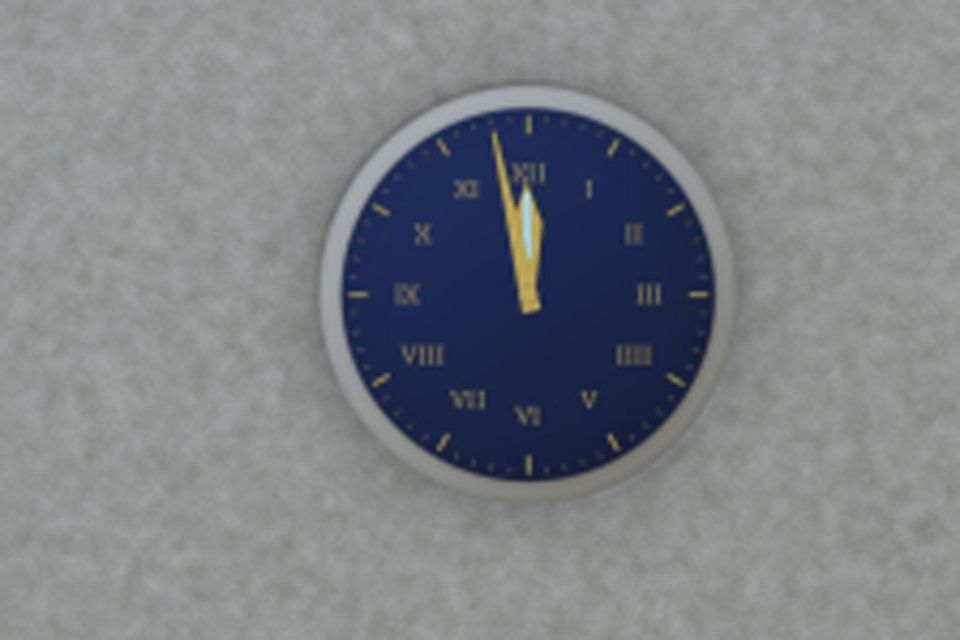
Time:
h=11 m=58
